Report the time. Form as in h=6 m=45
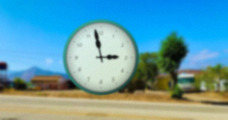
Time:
h=2 m=58
